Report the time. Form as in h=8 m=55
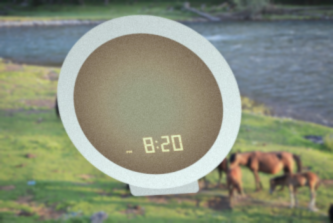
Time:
h=8 m=20
